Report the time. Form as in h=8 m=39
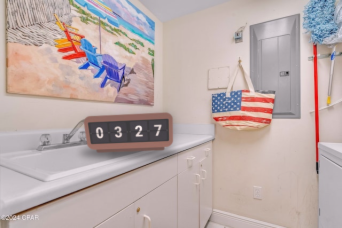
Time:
h=3 m=27
